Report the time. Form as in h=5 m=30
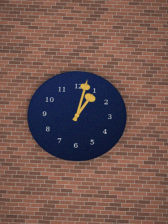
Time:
h=1 m=2
